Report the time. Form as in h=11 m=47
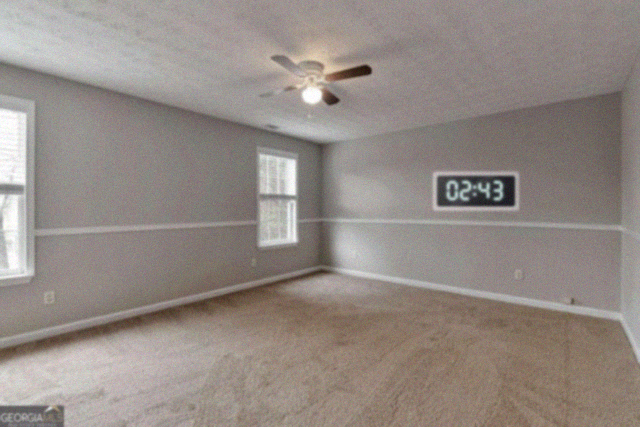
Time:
h=2 m=43
